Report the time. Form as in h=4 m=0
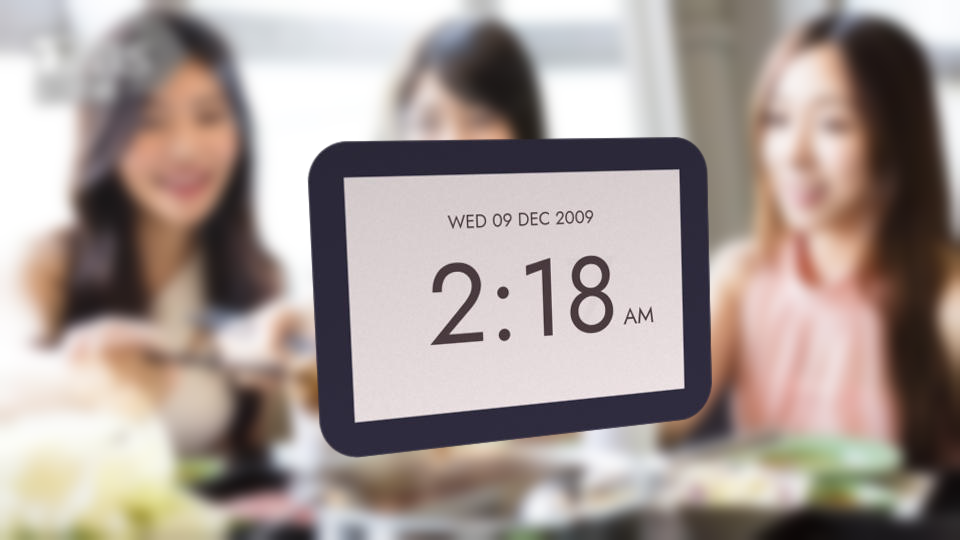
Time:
h=2 m=18
